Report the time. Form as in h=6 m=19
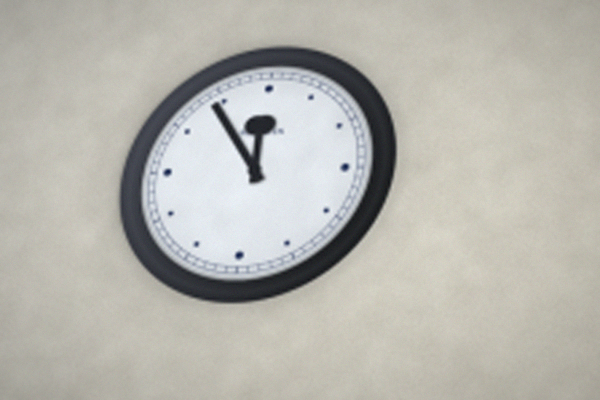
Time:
h=11 m=54
